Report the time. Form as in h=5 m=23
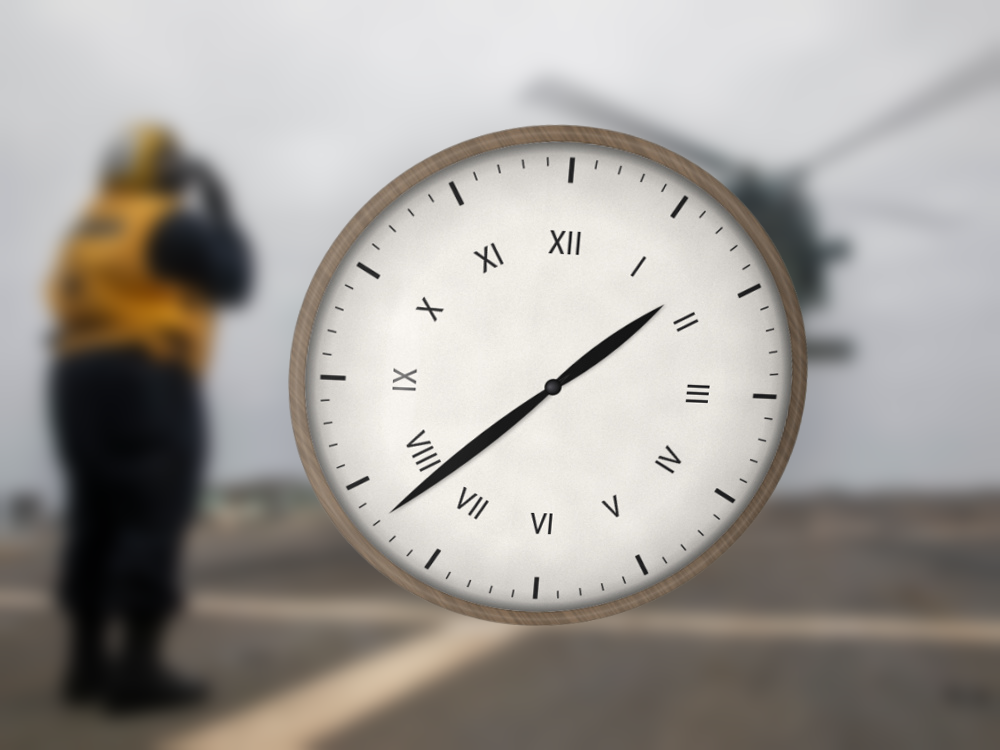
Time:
h=1 m=38
